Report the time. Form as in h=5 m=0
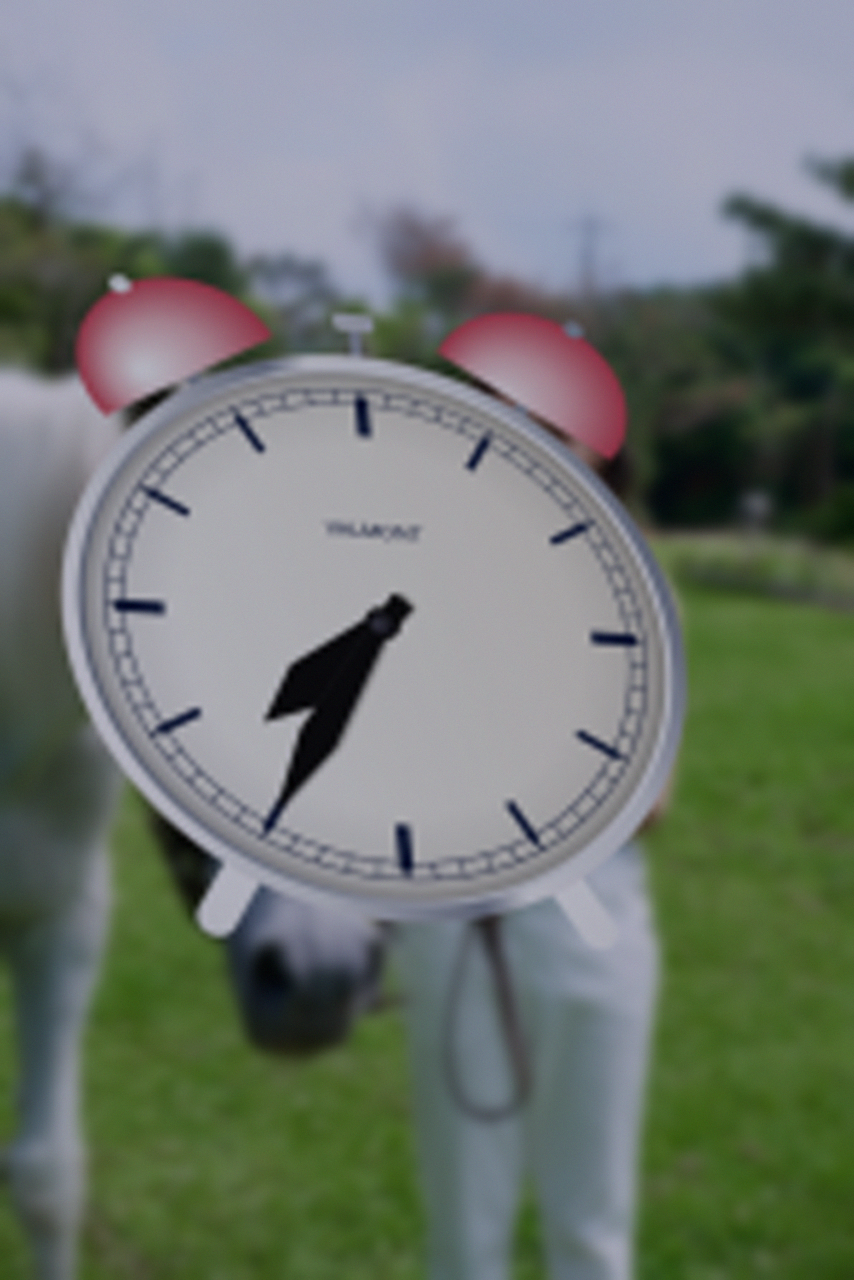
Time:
h=7 m=35
